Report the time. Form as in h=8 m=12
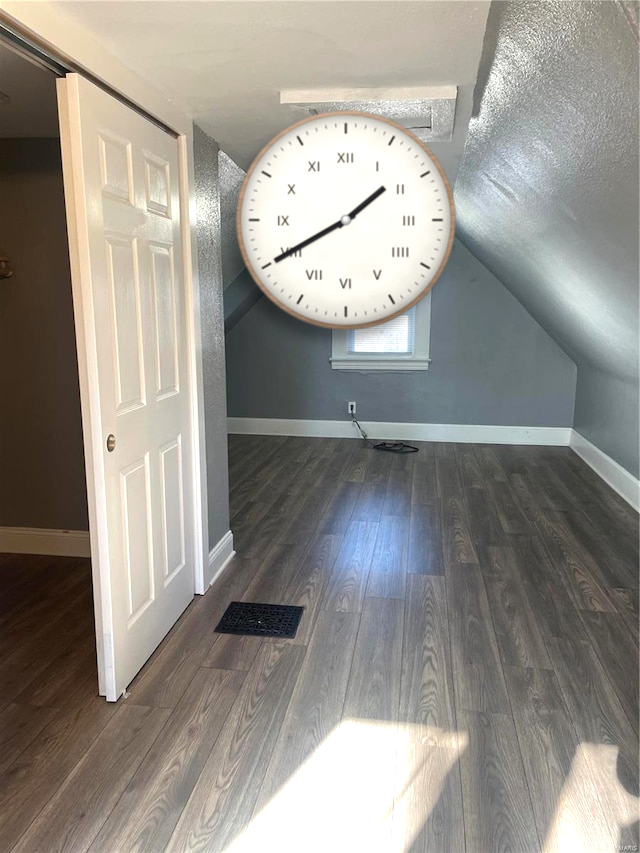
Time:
h=1 m=40
